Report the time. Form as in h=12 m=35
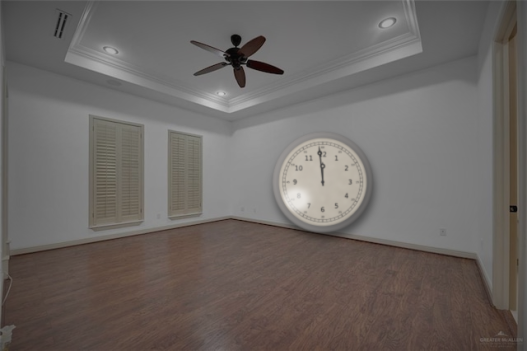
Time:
h=11 m=59
